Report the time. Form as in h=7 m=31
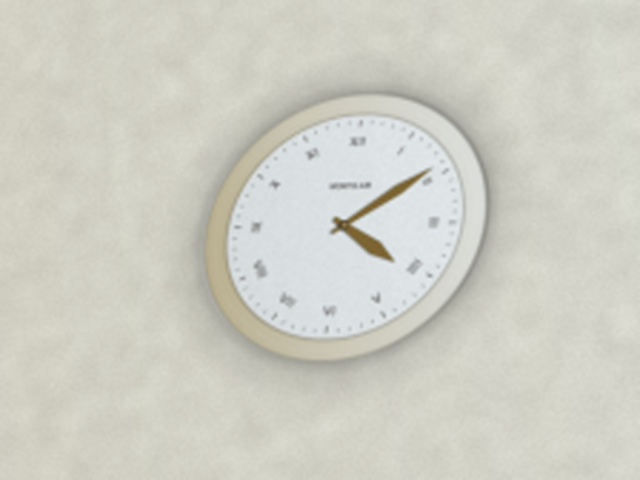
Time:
h=4 m=9
